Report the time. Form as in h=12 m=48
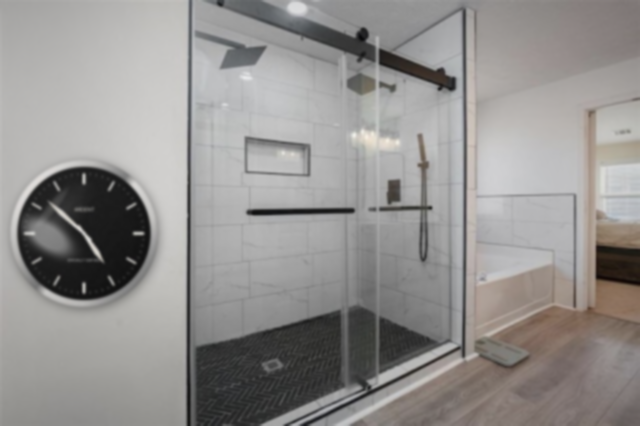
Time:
h=4 m=52
